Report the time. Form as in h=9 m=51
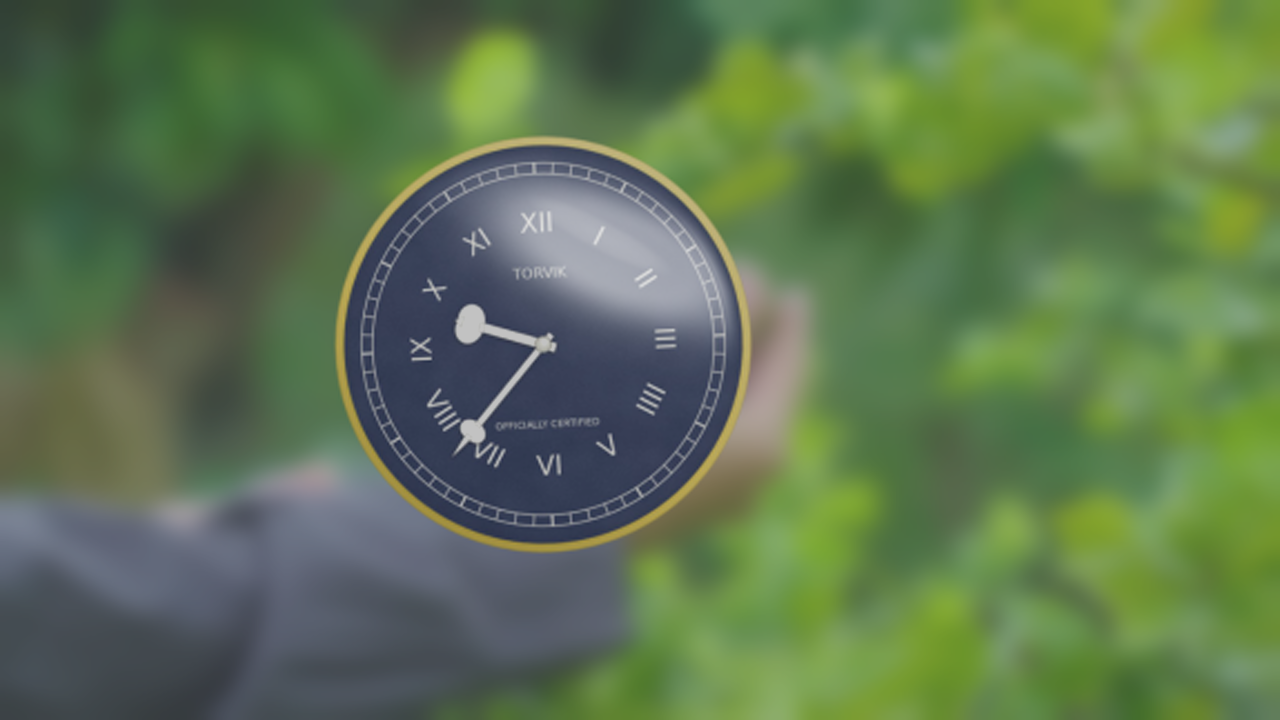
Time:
h=9 m=37
